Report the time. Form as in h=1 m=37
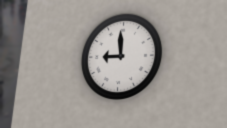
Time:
h=8 m=59
